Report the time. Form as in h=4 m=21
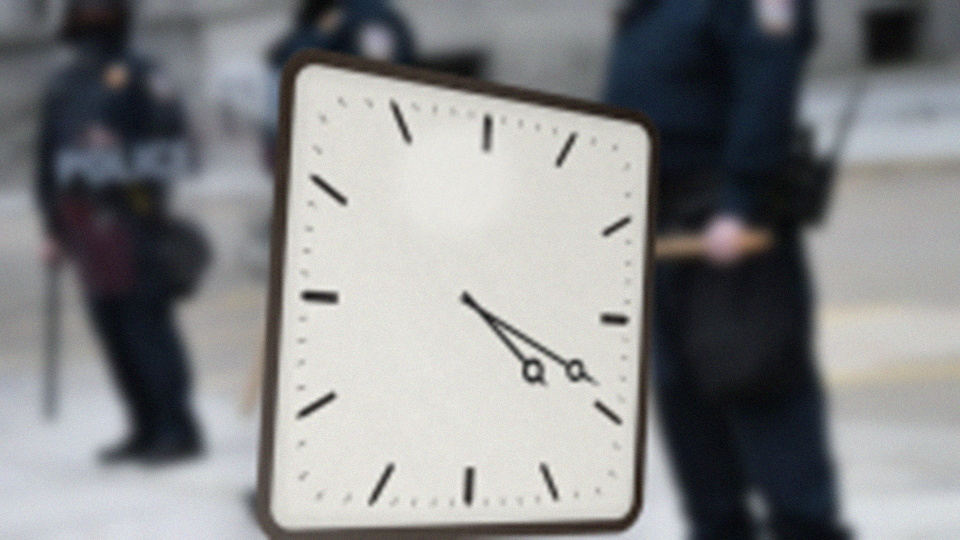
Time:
h=4 m=19
